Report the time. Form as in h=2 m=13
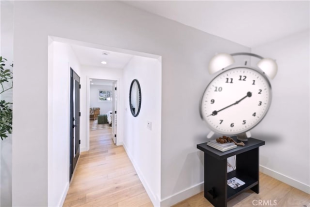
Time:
h=1 m=40
